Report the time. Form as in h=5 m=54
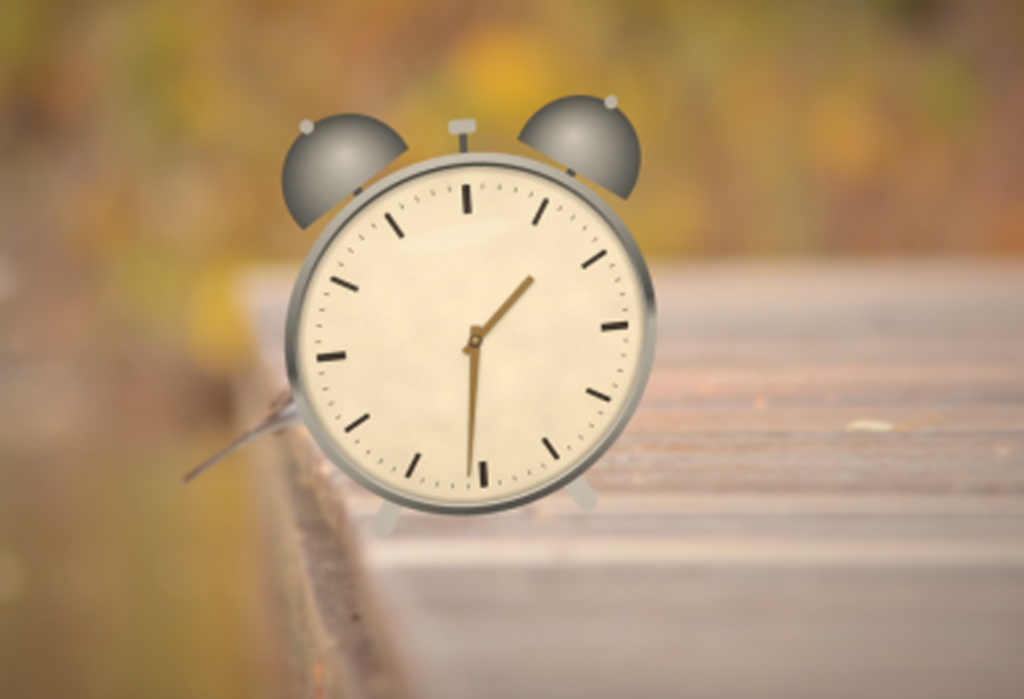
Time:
h=1 m=31
